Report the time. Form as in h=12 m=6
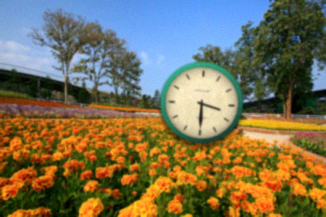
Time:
h=3 m=30
